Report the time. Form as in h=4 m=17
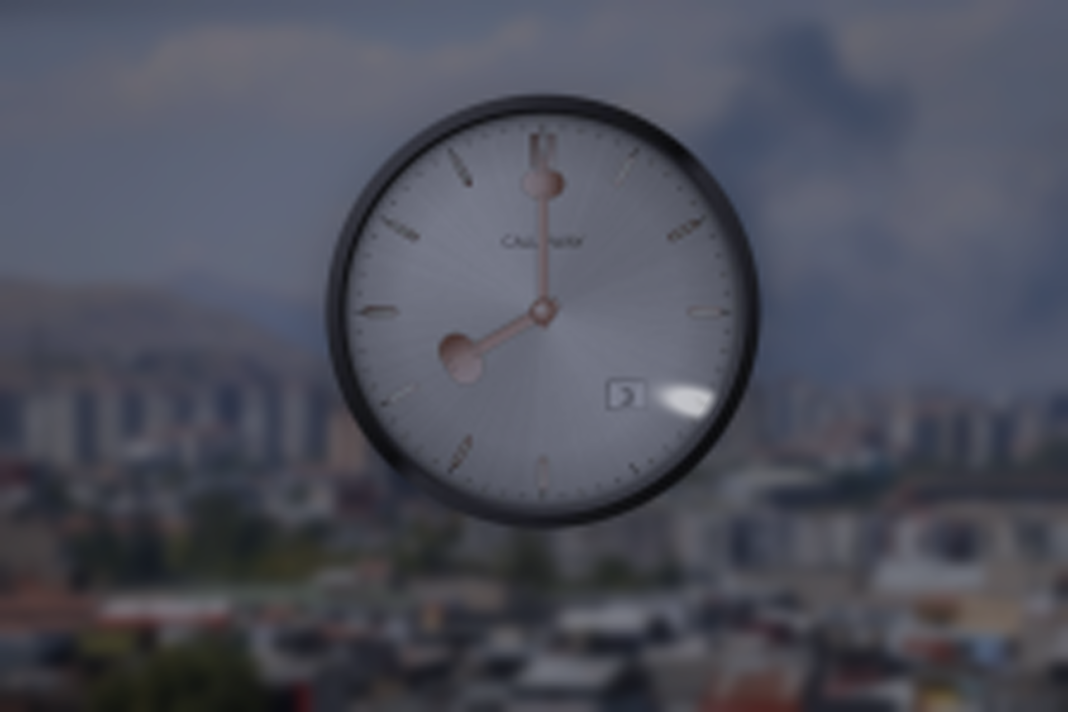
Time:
h=8 m=0
